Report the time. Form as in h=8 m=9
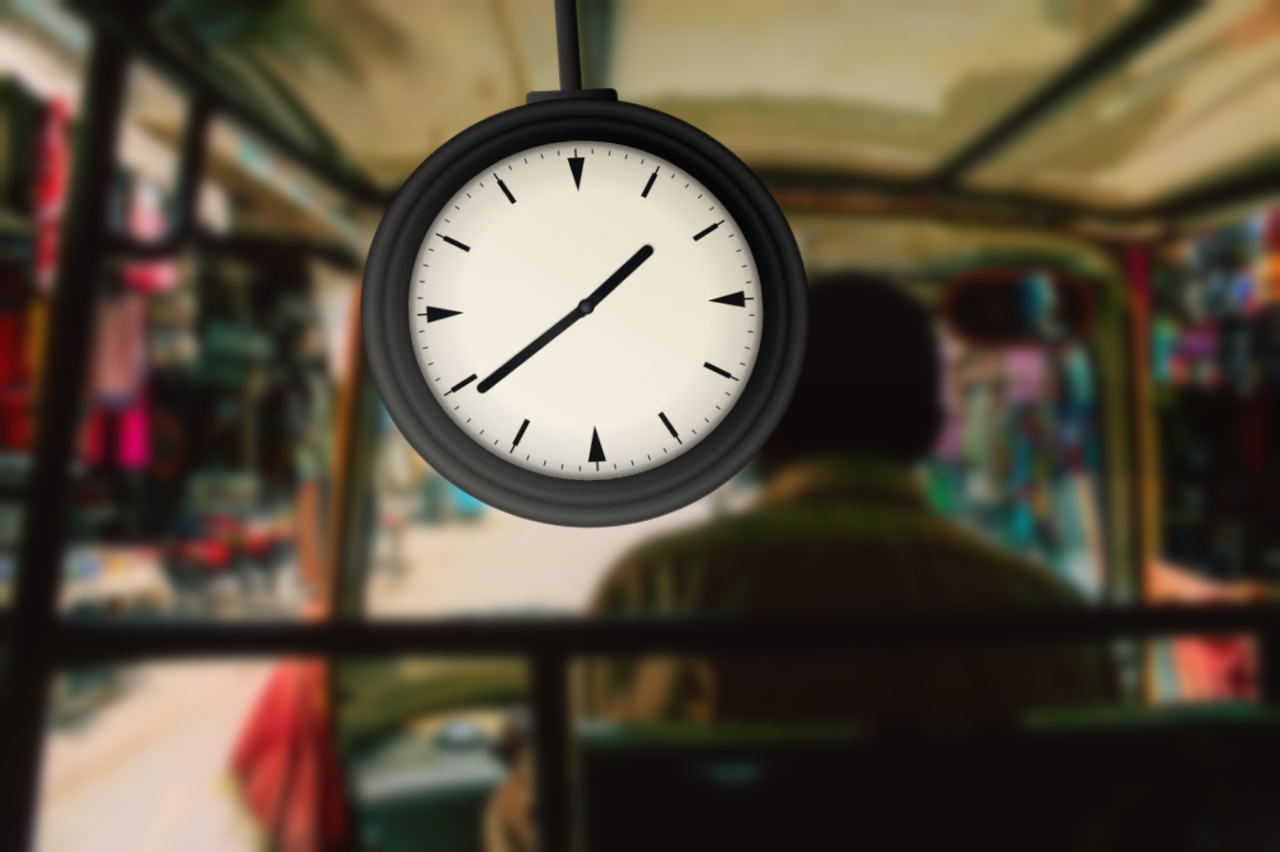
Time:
h=1 m=39
